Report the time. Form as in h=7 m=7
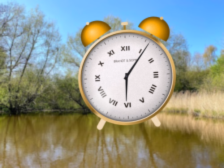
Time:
h=6 m=6
